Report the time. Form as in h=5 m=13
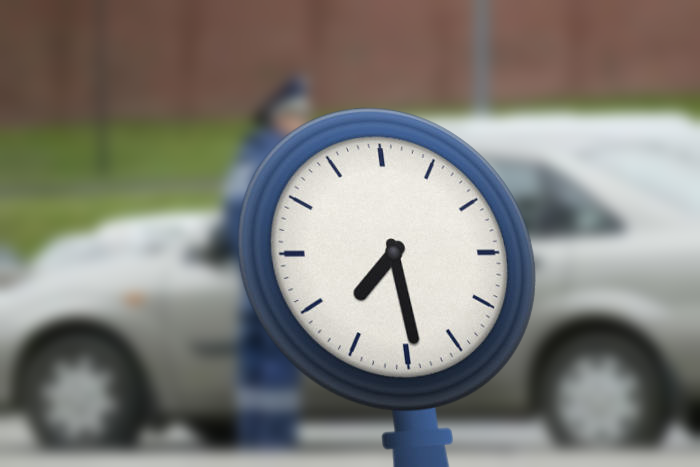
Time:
h=7 m=29
